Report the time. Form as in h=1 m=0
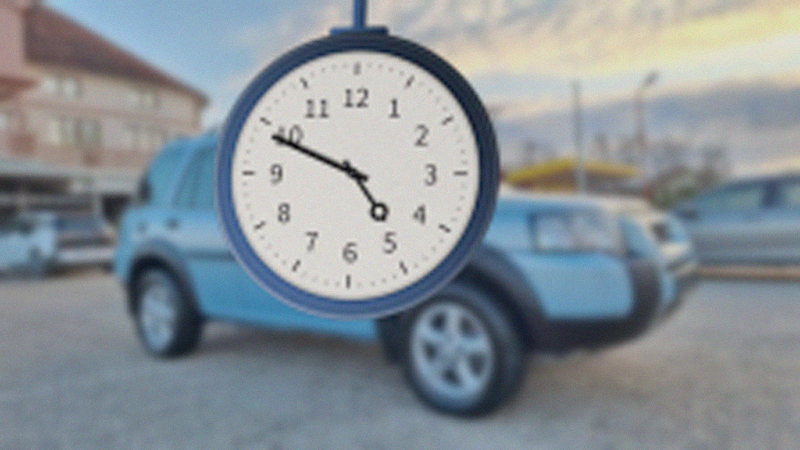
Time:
h=4 m=49
